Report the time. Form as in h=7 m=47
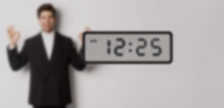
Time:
h=12 m=25
